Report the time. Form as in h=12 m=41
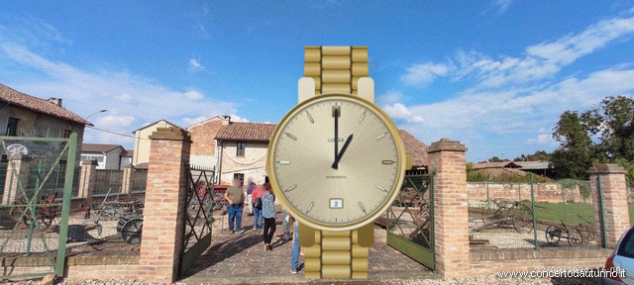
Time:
h=1 m=0
